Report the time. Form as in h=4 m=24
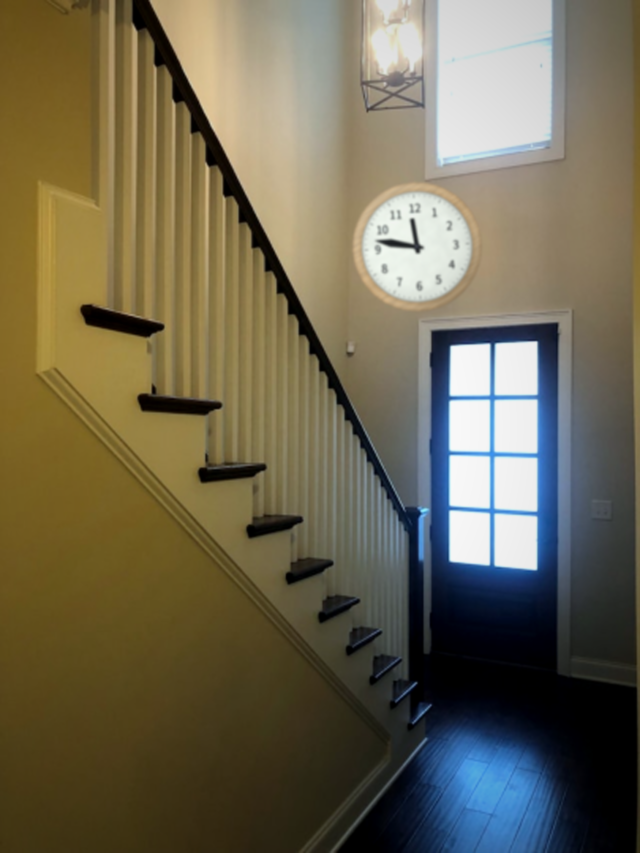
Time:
h=11 m=47
